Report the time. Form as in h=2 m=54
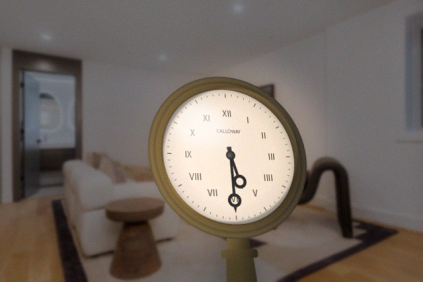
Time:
h=5 m=30
